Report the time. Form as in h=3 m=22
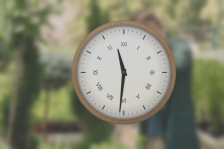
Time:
h=11 m=31
